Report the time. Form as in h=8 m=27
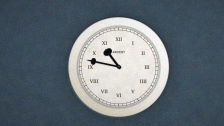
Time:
h=10 m=47
